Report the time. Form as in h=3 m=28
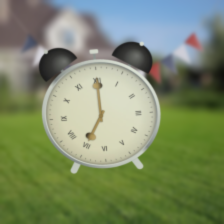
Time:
h=7 m=0
